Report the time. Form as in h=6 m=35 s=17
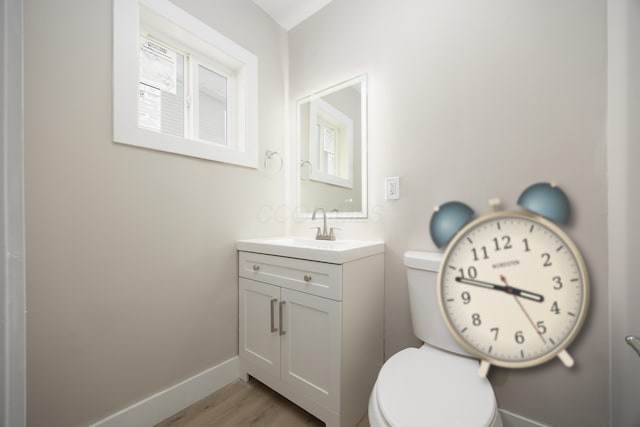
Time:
h=3 m=48 s=26
